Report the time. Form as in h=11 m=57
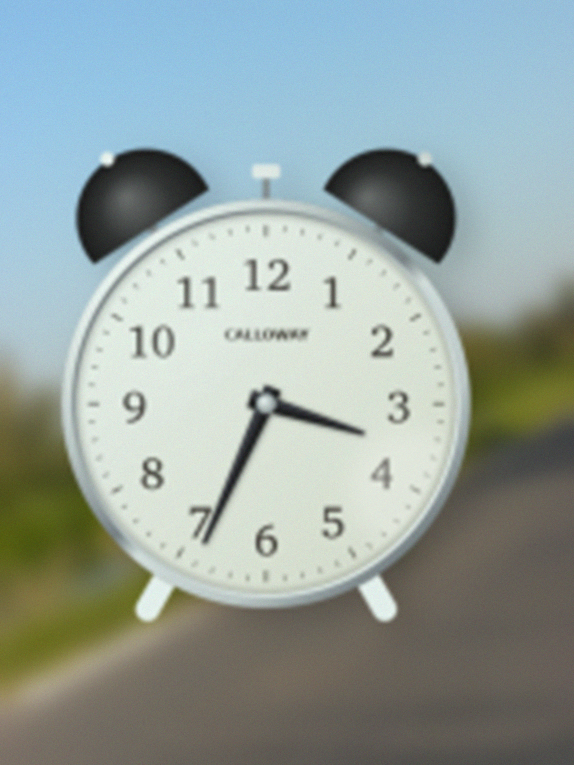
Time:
h=3 m=34
